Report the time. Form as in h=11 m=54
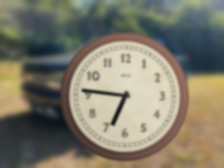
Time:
h=6 m=46
